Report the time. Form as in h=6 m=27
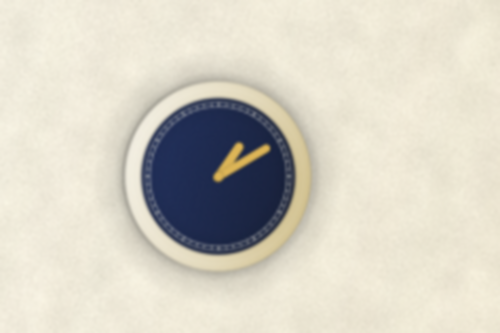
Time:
h=1 m=10
